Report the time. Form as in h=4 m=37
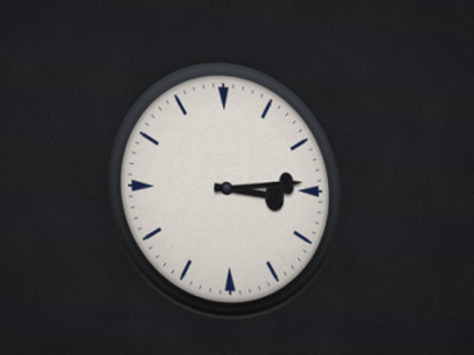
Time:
h=3 m=14
